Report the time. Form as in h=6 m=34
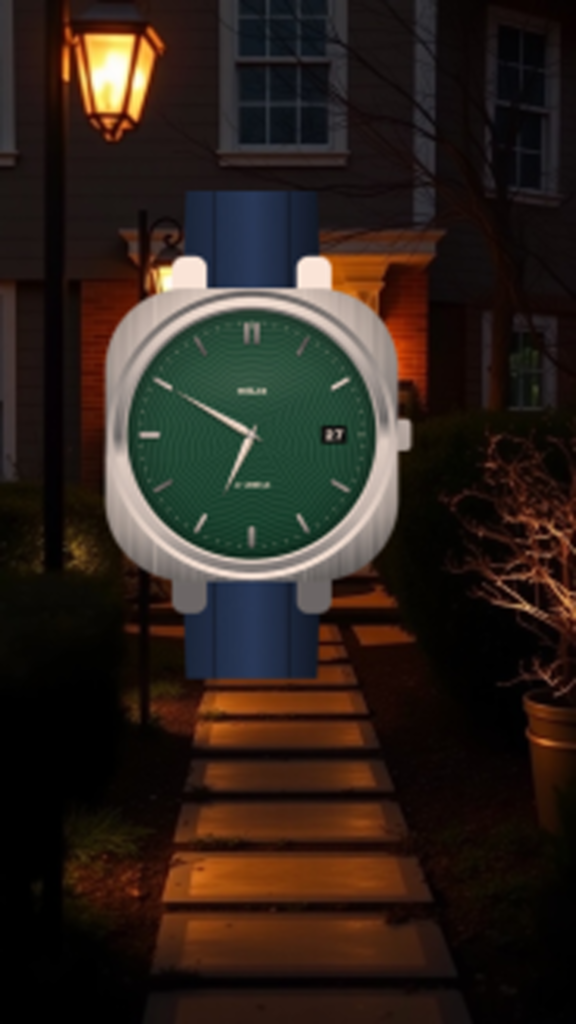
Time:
h=6 m=50
